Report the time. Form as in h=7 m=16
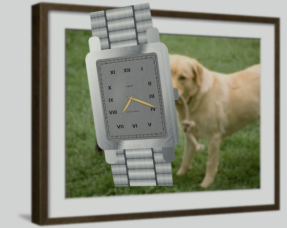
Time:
h=7 m=19
